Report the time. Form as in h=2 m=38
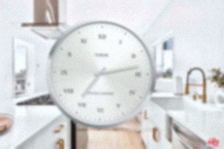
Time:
h=7 m=13
